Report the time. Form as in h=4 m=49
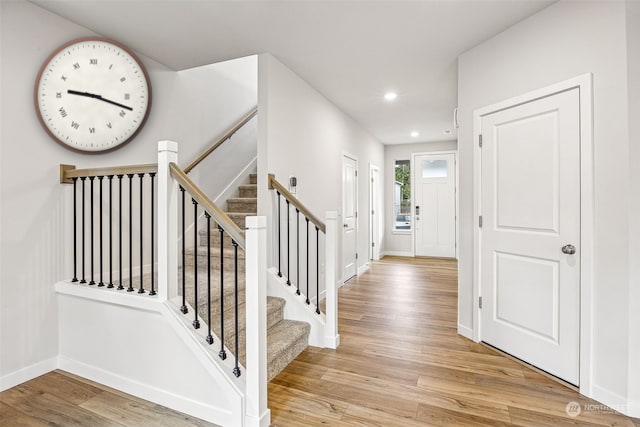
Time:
h=9 m=18
